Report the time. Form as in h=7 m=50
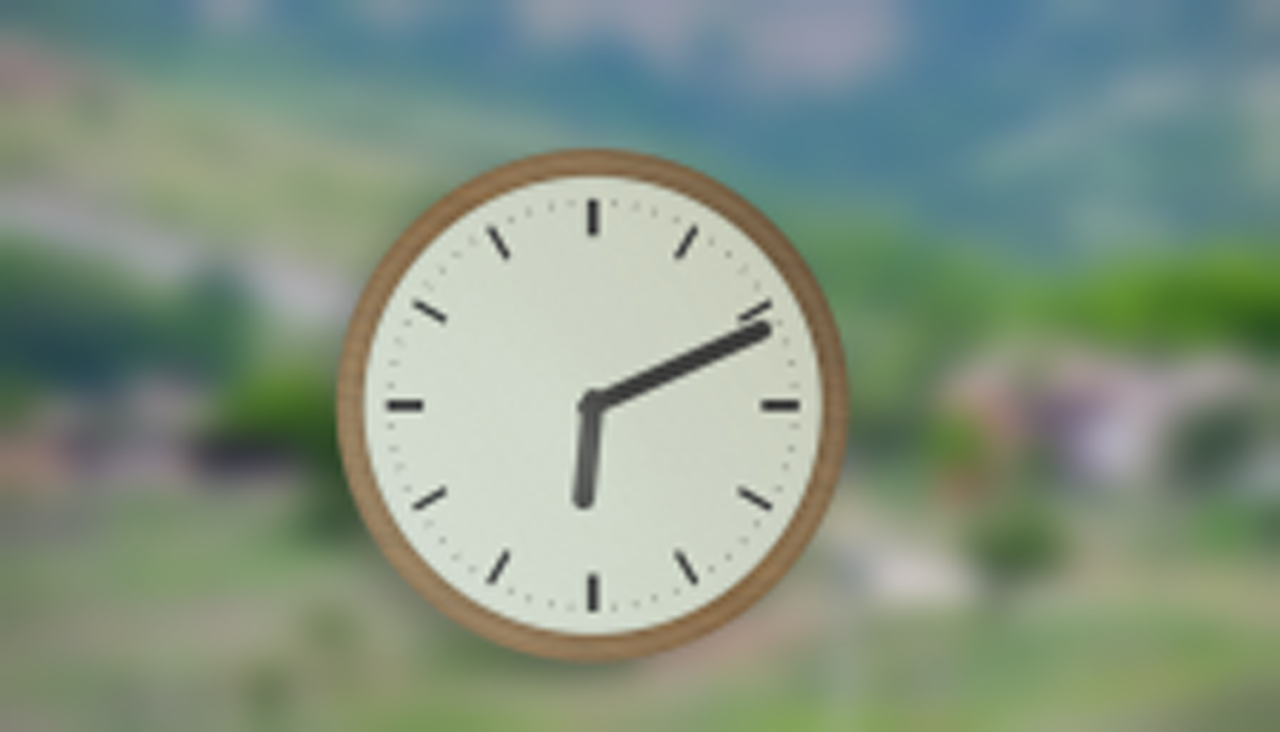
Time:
h=6 m=11
